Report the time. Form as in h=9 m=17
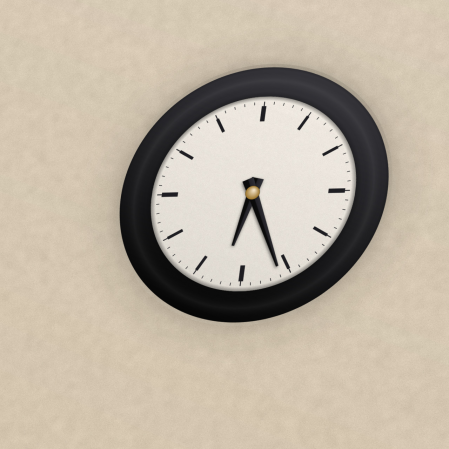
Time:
h=6 m=26
